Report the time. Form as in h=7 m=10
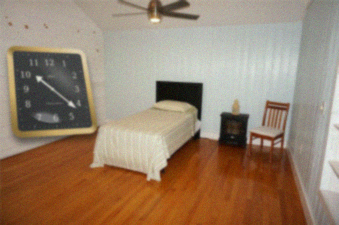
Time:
h=10 m=22
